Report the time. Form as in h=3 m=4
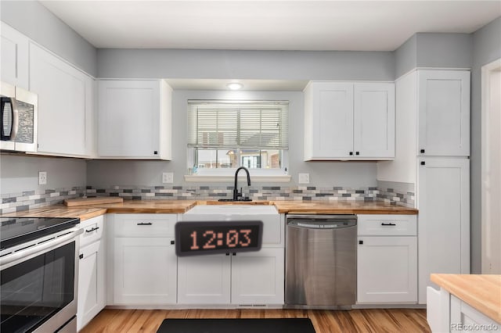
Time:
h=12 m=3
